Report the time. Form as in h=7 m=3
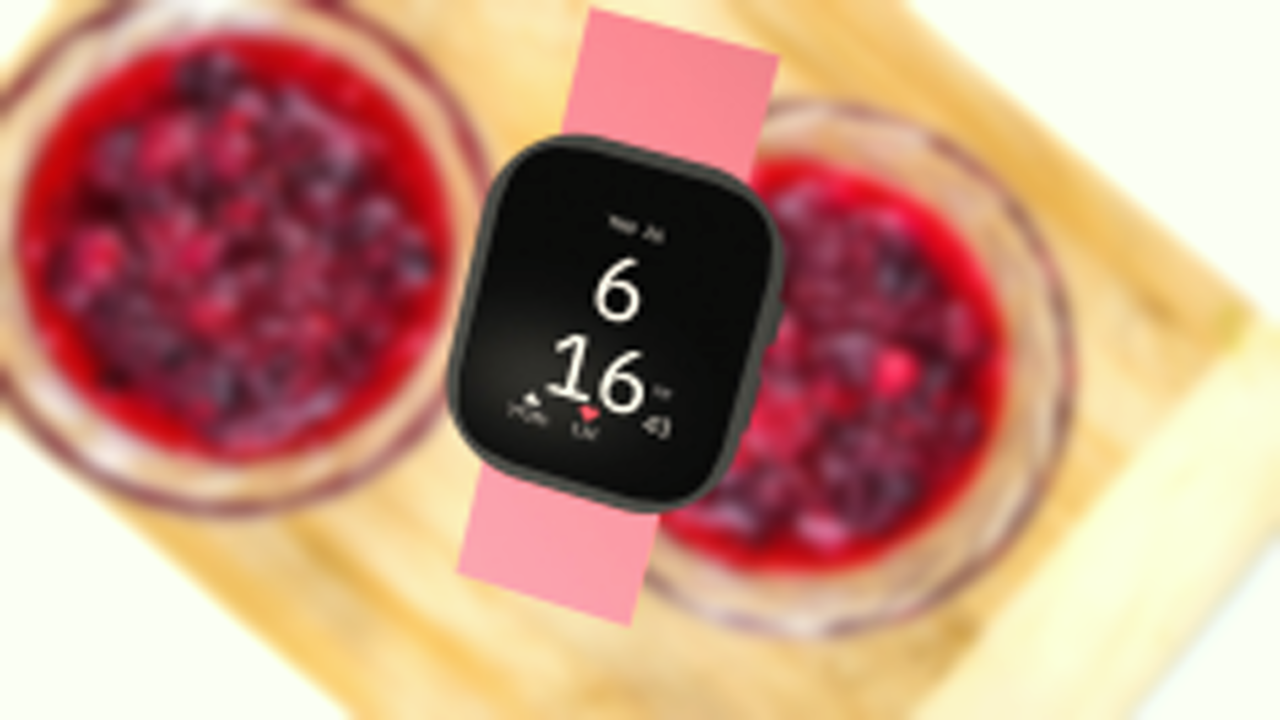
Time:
h=6 m=16
